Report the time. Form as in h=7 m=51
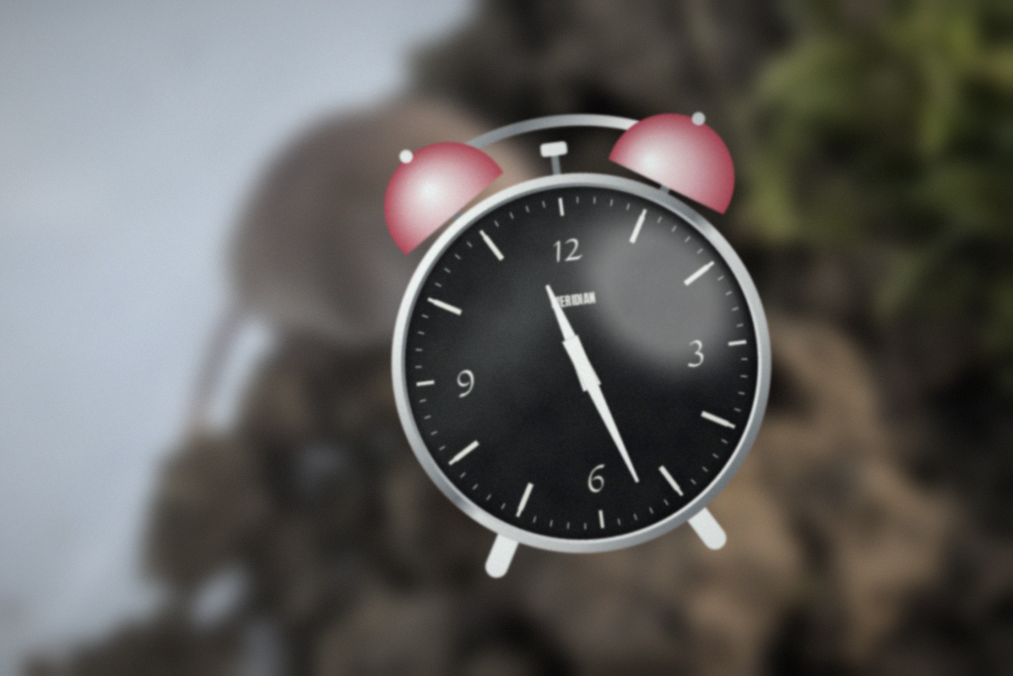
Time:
h=11 m=27
